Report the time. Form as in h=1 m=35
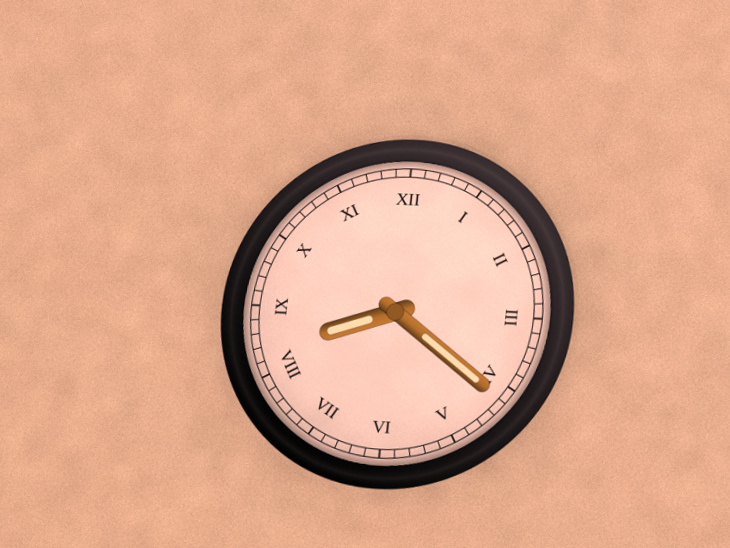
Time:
h=8 m=21
